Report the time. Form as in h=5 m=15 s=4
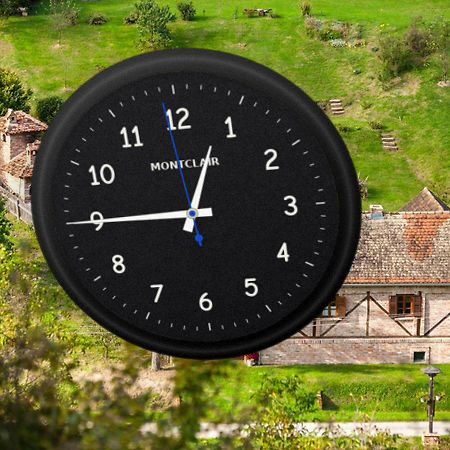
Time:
h=12 m=44 s=59
